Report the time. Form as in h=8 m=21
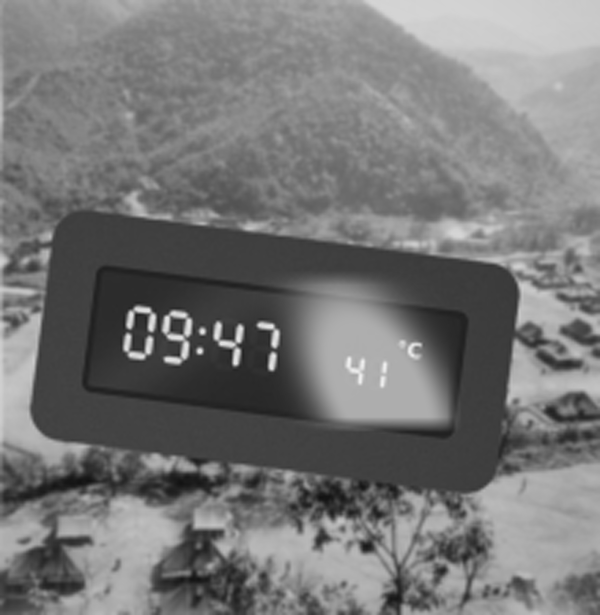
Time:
h=9 m=47
